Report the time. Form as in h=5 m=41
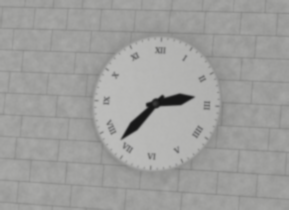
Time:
h=2 m=37
